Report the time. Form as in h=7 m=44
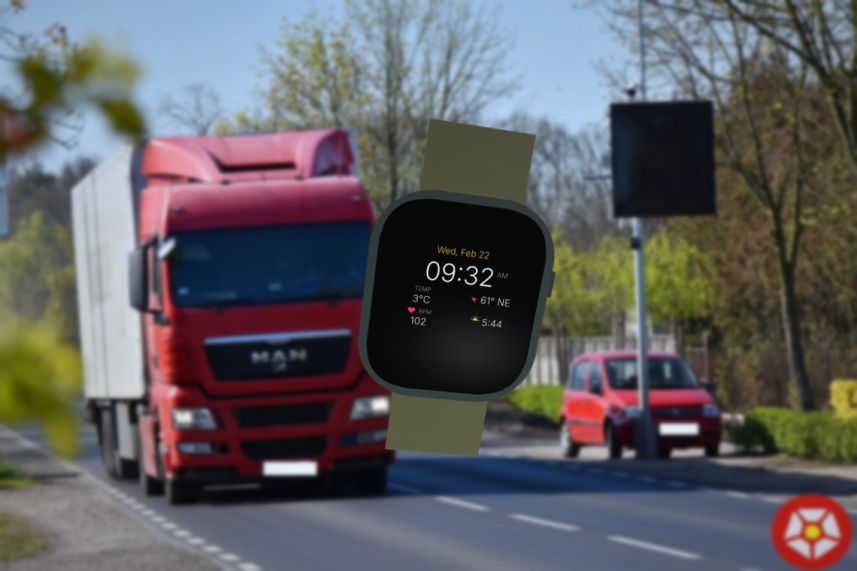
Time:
h=9 m=32
